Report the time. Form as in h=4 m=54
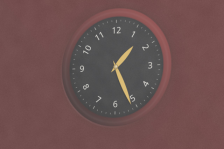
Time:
h=1 m=26
